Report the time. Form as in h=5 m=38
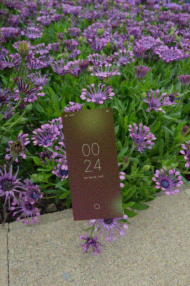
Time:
h=0 m=24
